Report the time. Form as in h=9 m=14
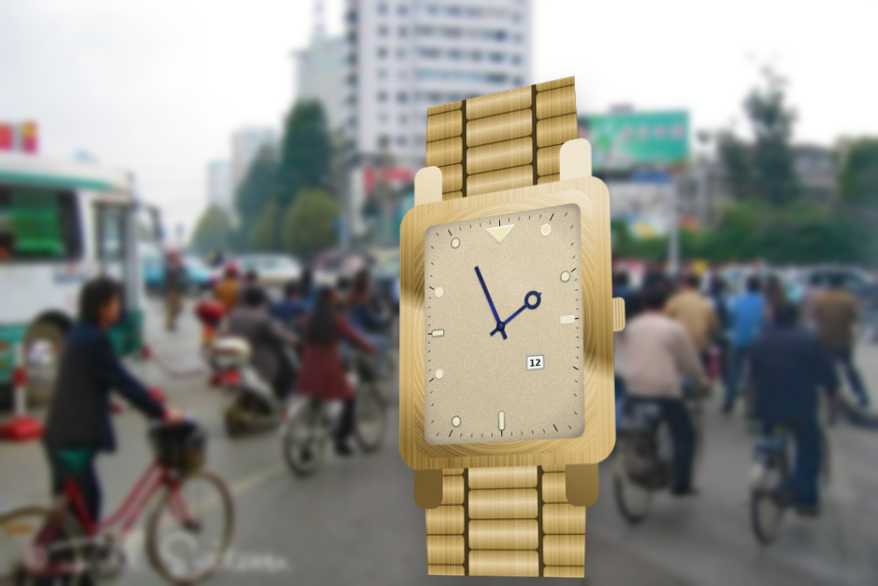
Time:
h=1 m=56
